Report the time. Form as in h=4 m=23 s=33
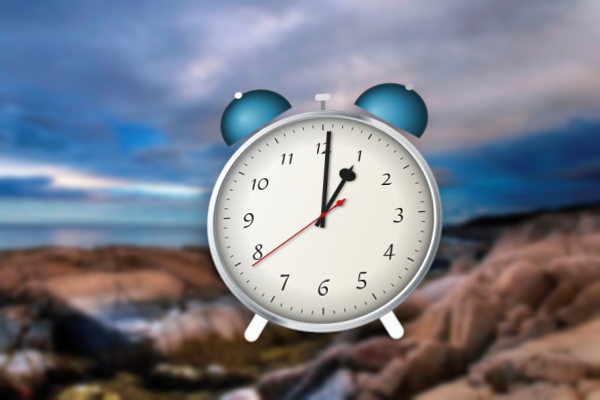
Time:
h=1 m=0 s=39
